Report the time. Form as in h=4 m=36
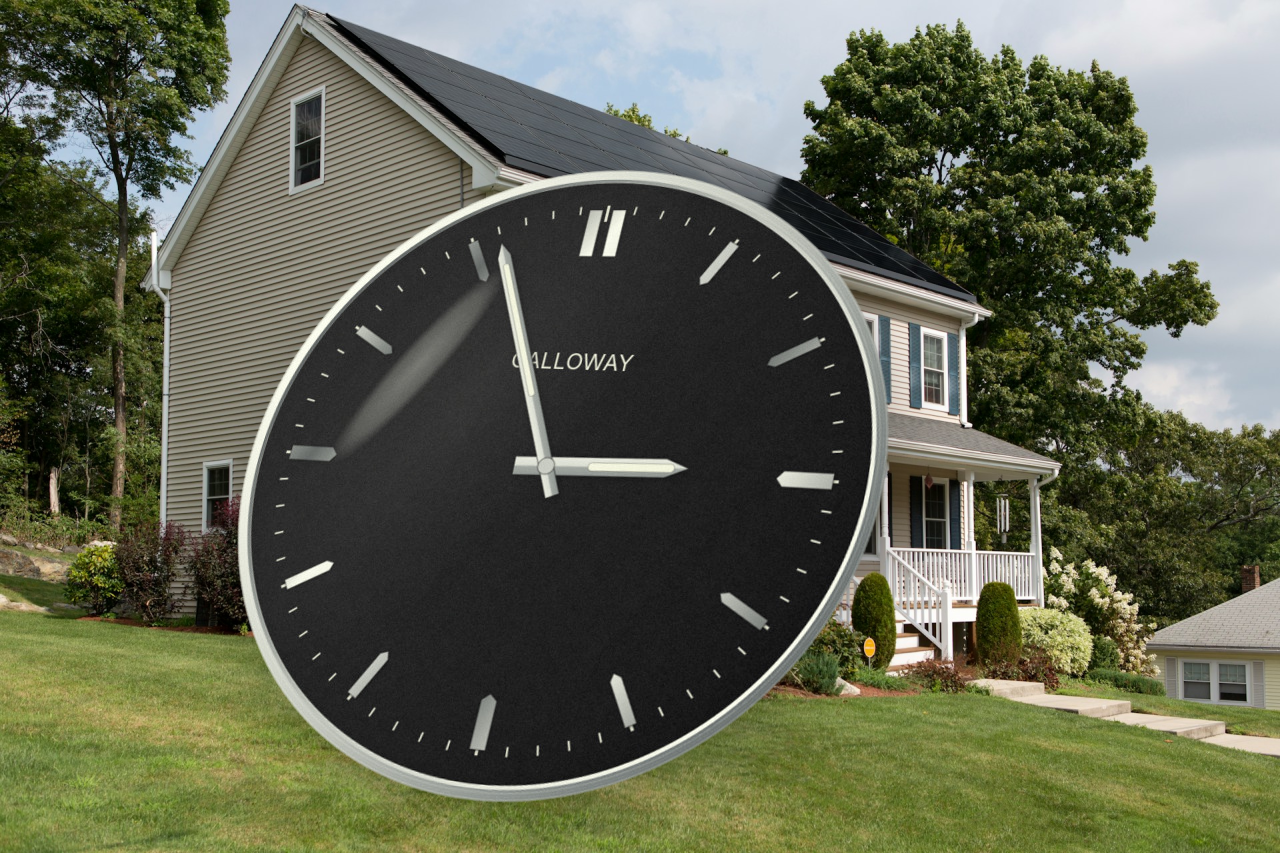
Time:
h=2 m=56
